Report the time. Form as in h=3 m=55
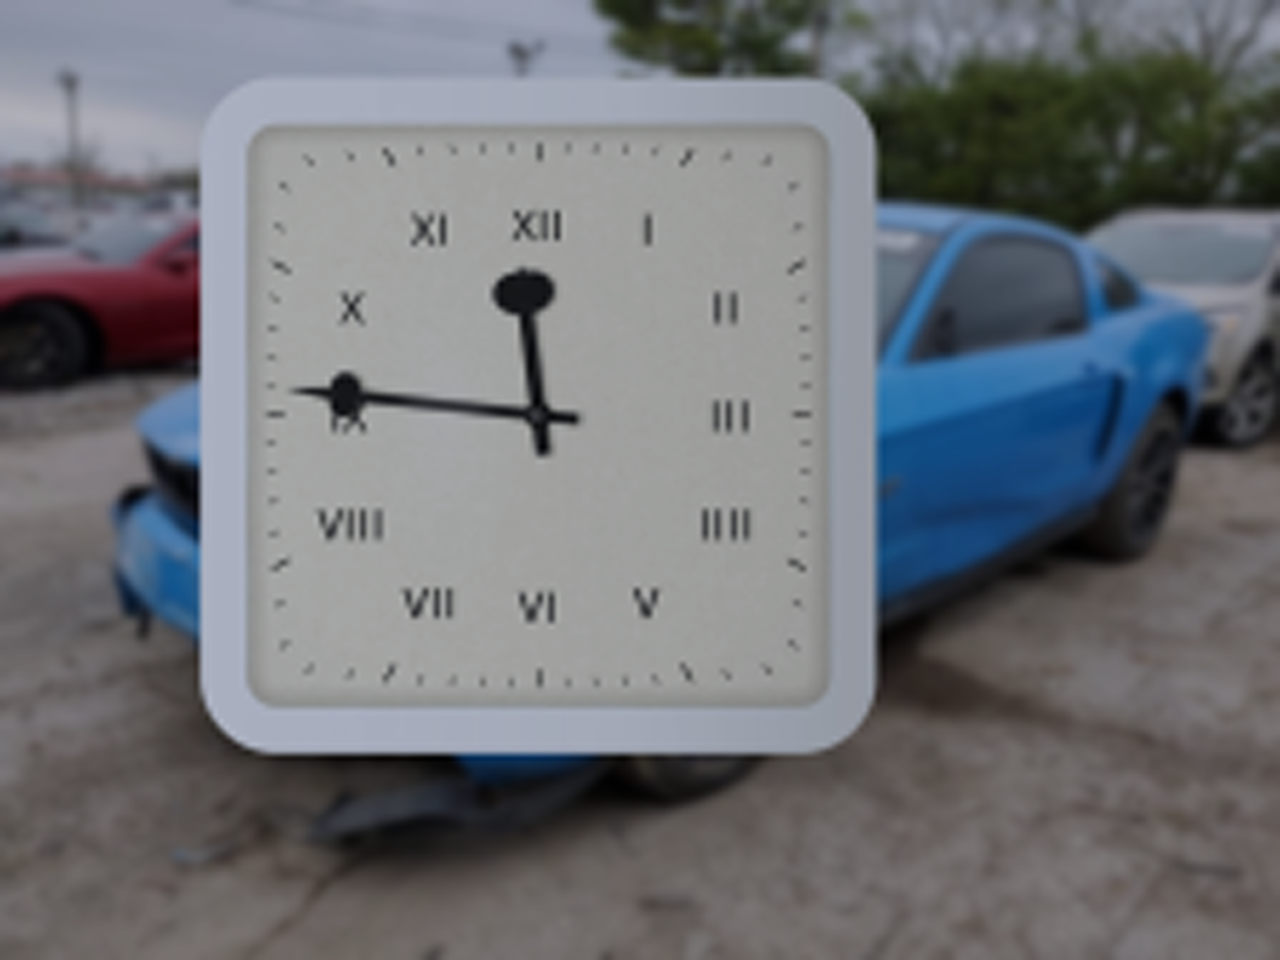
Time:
h=11 m=46
